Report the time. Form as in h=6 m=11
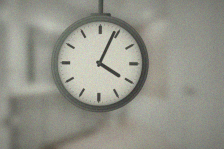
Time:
h=4 m=4
